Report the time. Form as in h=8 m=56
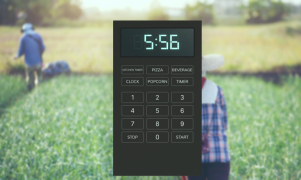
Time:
h=5 m=56
